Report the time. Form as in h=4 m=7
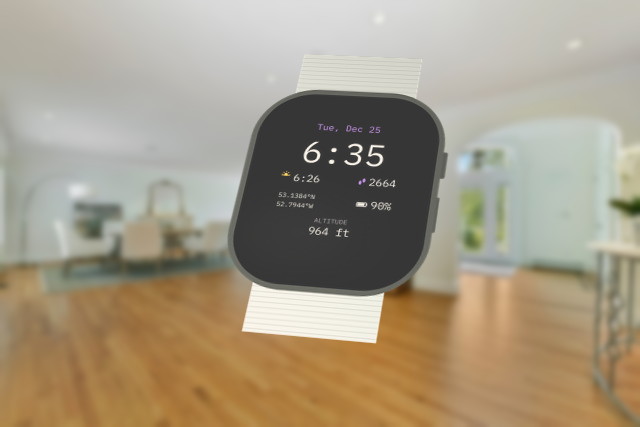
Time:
h=6 m=35
